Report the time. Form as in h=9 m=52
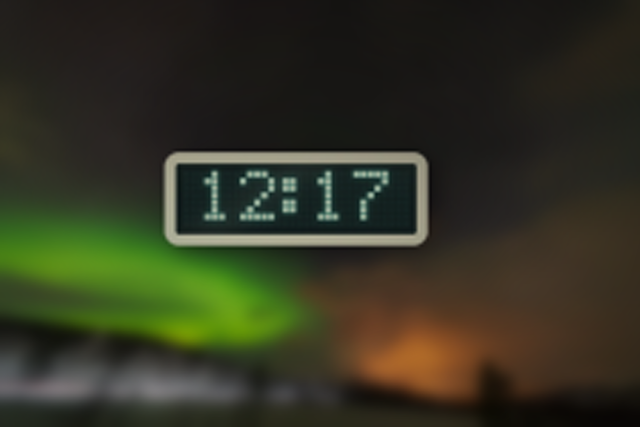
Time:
h=12 m=17
